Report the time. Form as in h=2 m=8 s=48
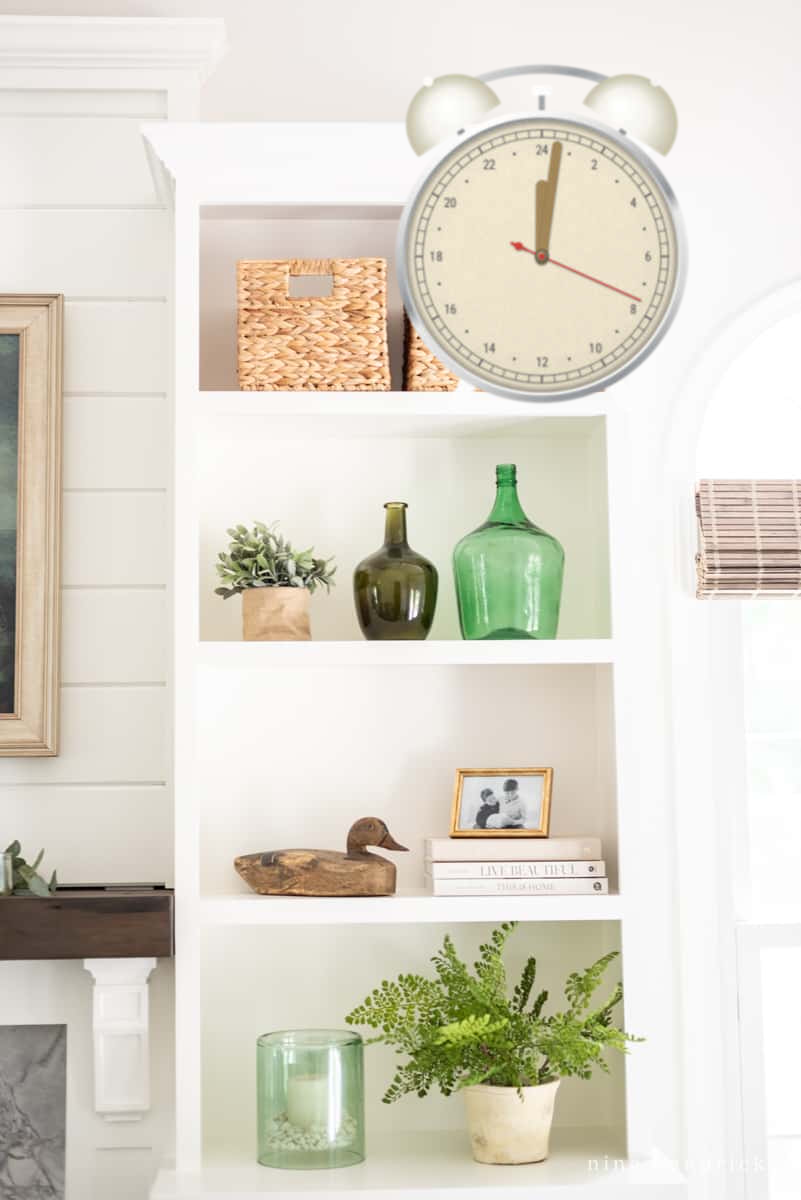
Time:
h=0 m=1 s=19
